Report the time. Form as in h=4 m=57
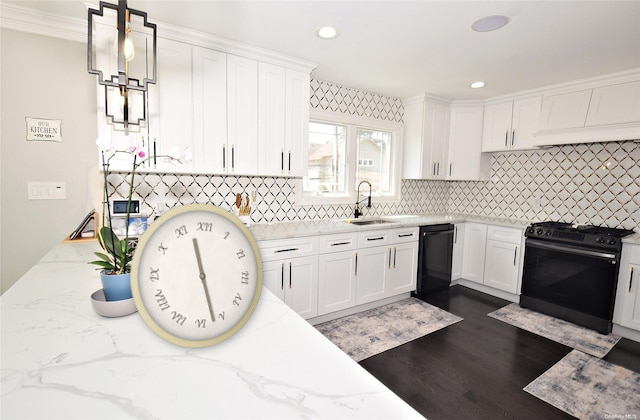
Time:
h=11 m=27
